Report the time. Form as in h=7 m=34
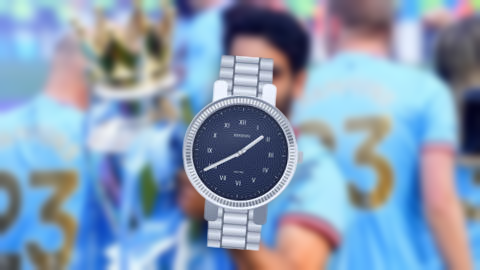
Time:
h=1 m=40
